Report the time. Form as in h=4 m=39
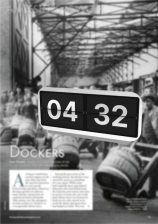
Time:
h=4 m=32
